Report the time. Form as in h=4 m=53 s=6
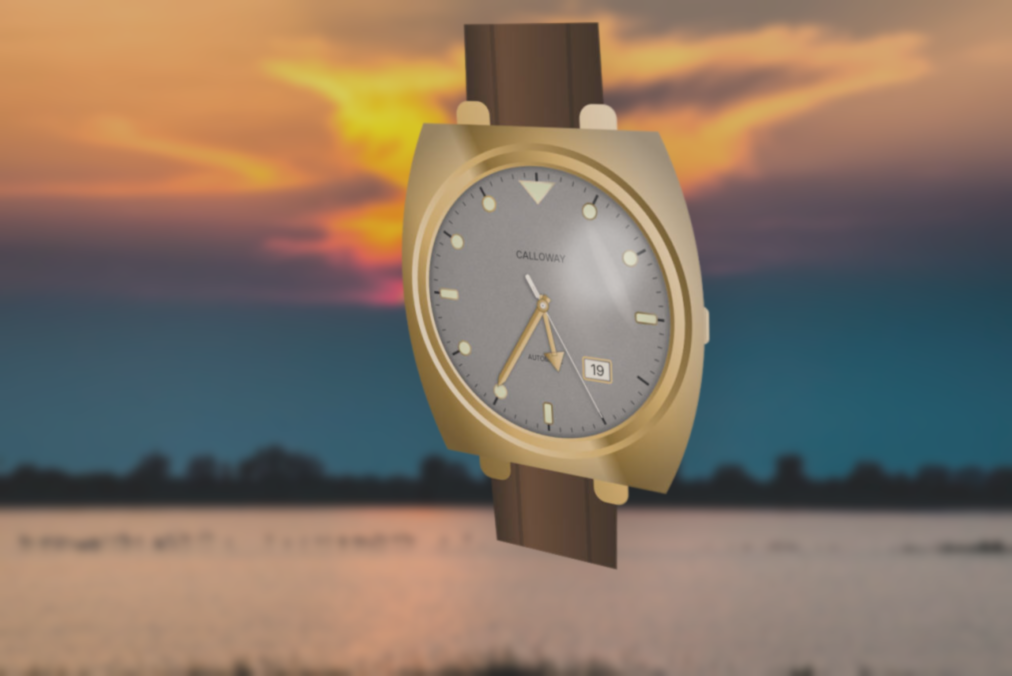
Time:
h=5 m=35 s=25
